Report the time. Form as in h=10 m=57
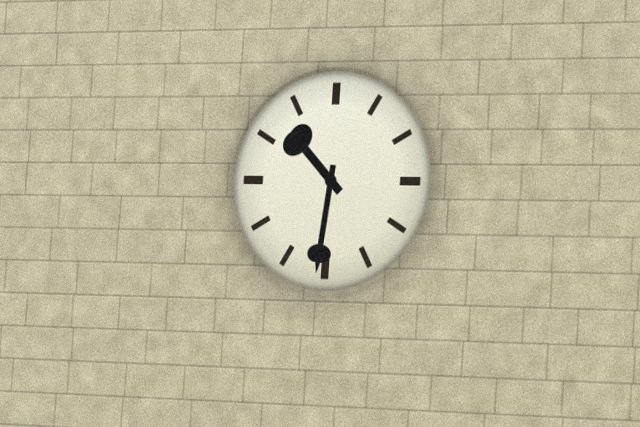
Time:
h=10 m=31
